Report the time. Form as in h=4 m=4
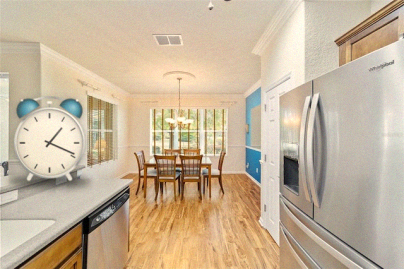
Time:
h=1 m=19
